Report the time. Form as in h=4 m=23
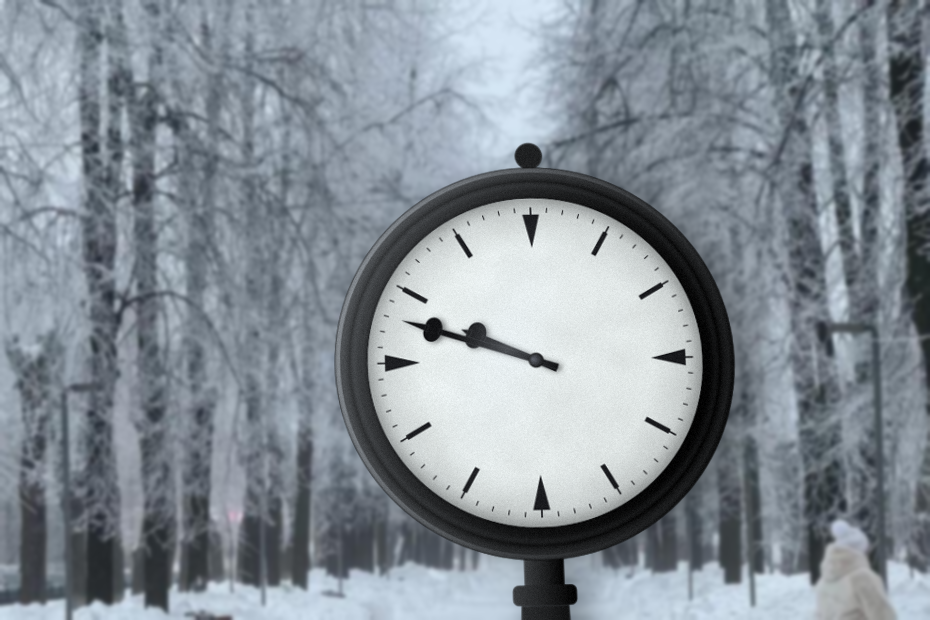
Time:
h=9 m=48
